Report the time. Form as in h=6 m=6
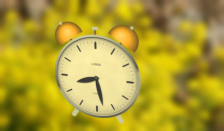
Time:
h=8 m=28
